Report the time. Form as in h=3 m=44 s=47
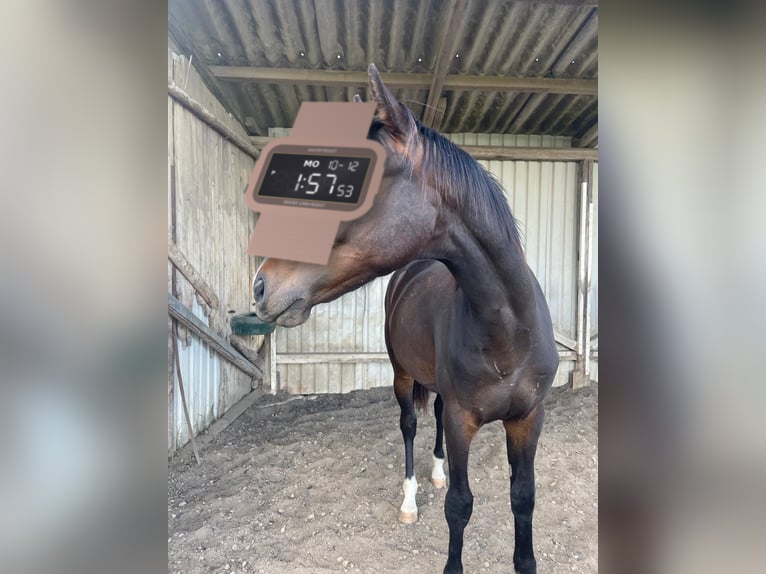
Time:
h=1 m=57 s=53
